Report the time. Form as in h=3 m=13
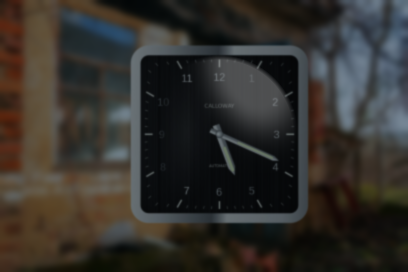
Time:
h=5 m=19
